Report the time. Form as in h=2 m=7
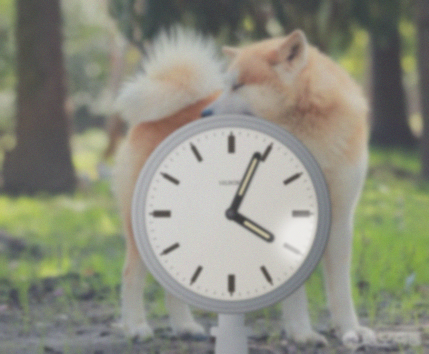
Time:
h=4 m=4
